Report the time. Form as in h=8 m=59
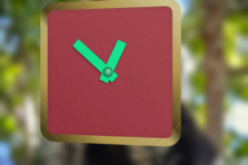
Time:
h=12 m=52
